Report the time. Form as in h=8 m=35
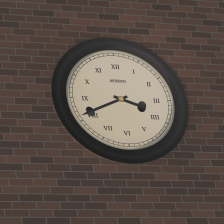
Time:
h=3 m=41
